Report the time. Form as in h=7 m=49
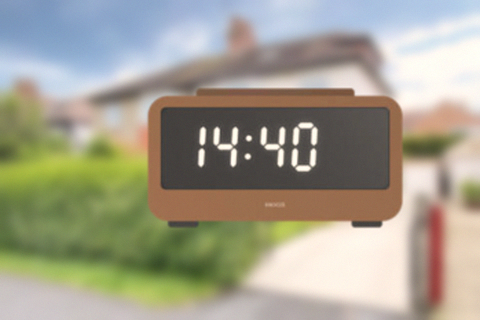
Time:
h=14 m=40
